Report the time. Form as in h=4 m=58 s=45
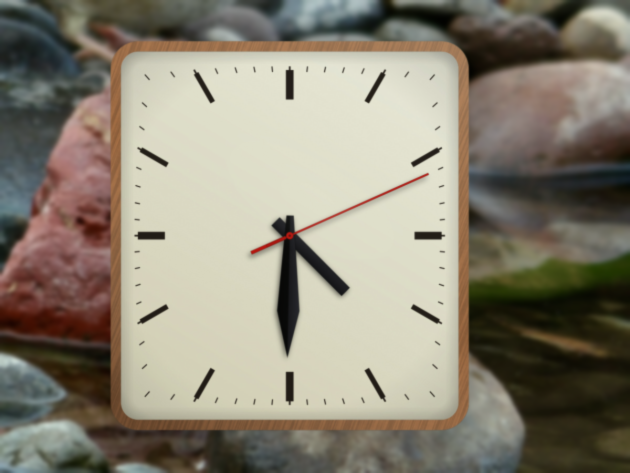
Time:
h=4 m=30 s=11
